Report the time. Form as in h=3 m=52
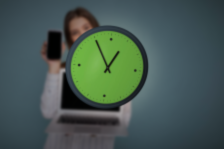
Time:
h=12 m=55
